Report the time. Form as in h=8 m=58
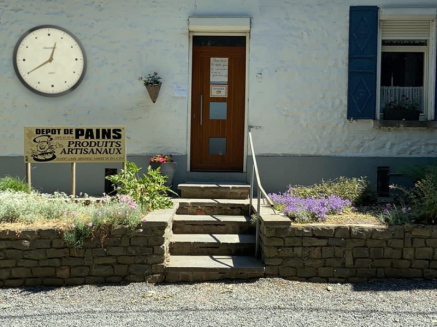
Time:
h=12 m=40
